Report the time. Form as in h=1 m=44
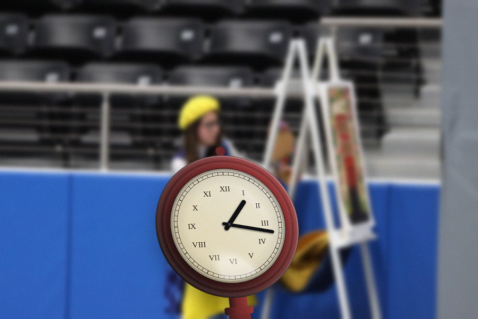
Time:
h=1 m=17
